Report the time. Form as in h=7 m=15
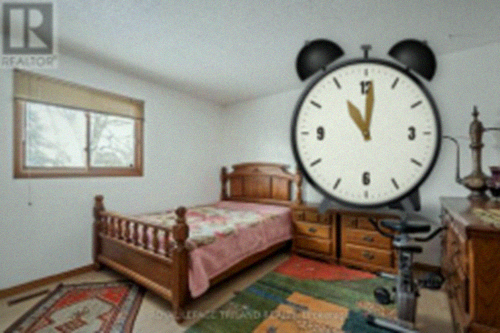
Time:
h=11 m=1
